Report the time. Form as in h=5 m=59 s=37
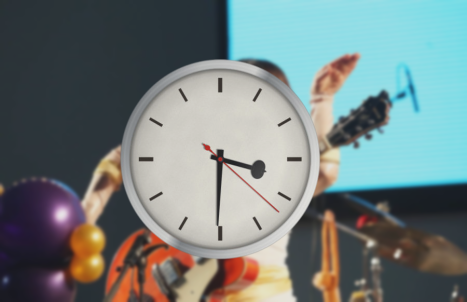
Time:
h=3 m=30 s=22
